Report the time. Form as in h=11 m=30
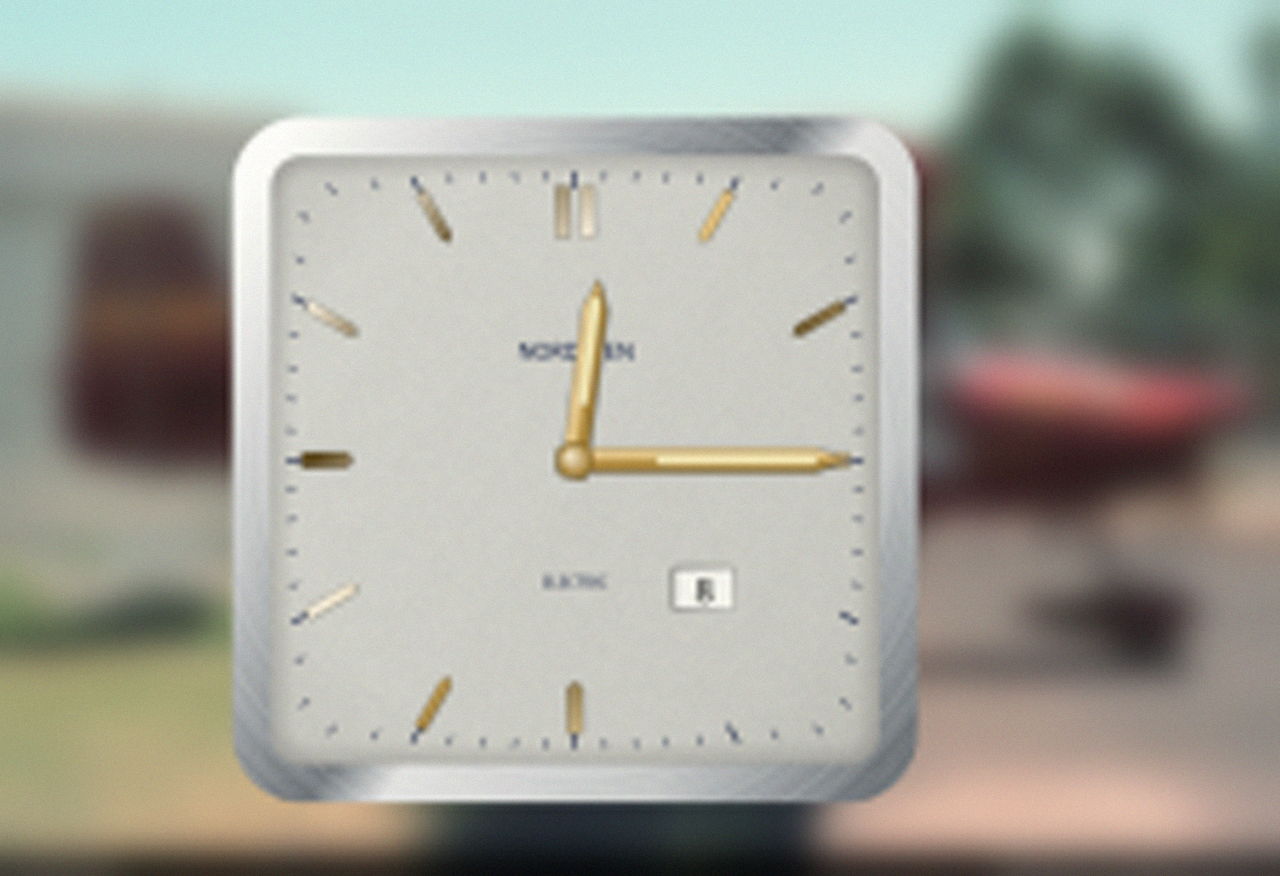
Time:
h=12 m=15
